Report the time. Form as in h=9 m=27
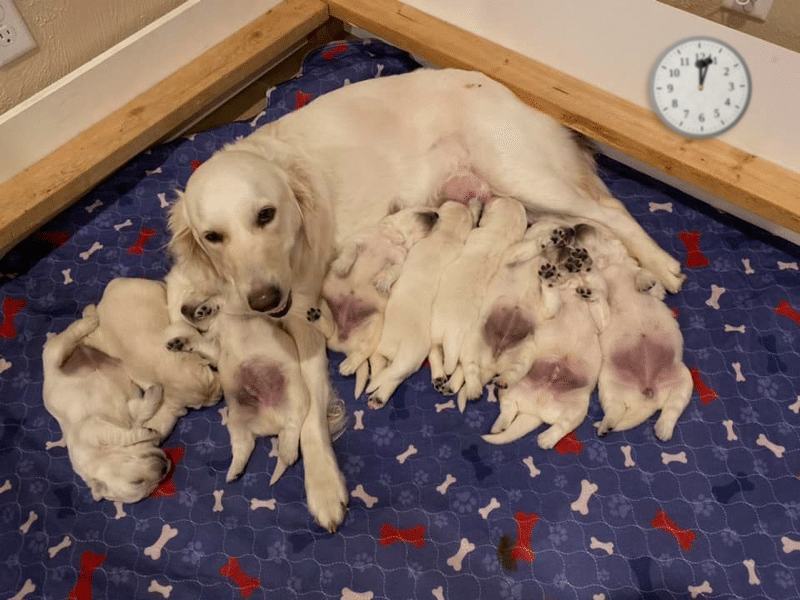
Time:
h=12 m=3
